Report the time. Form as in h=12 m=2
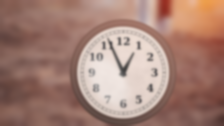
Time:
h=12 m=56
